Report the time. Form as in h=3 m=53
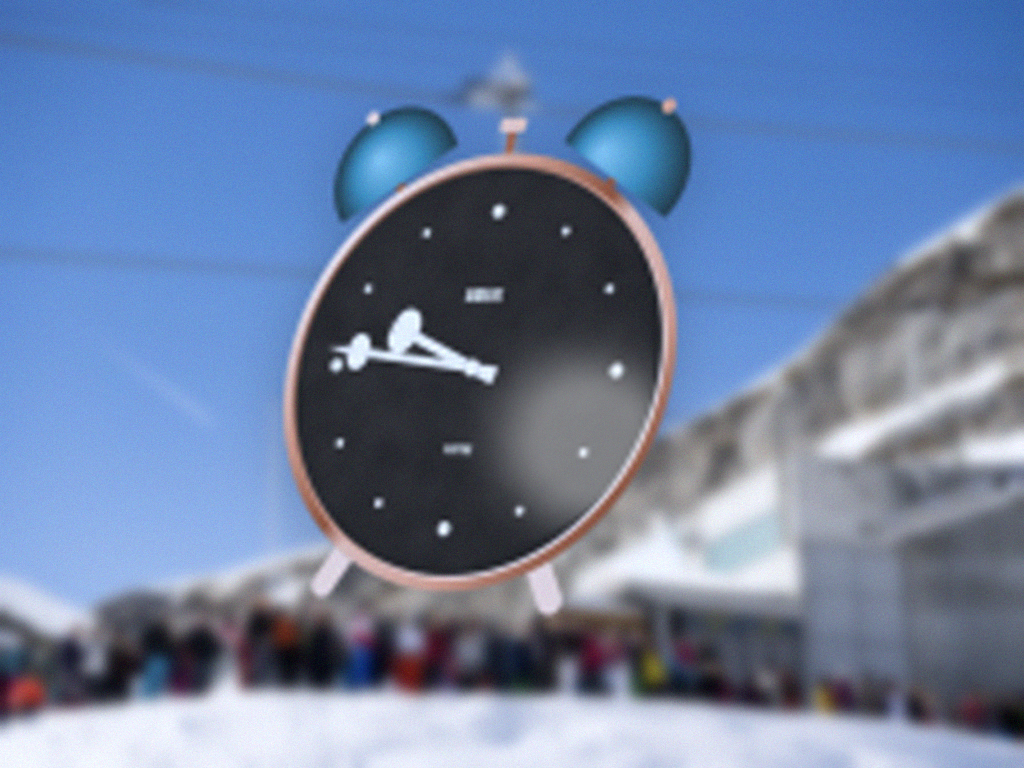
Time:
h=9 m=46
